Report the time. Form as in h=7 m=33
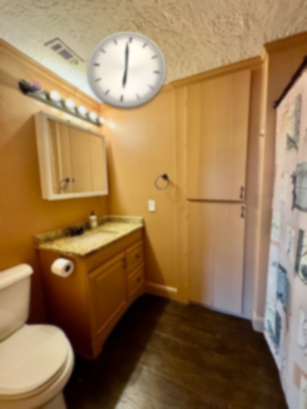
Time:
h=5 m=59
